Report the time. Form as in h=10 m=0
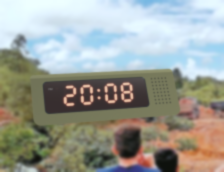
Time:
h=20 m=8
